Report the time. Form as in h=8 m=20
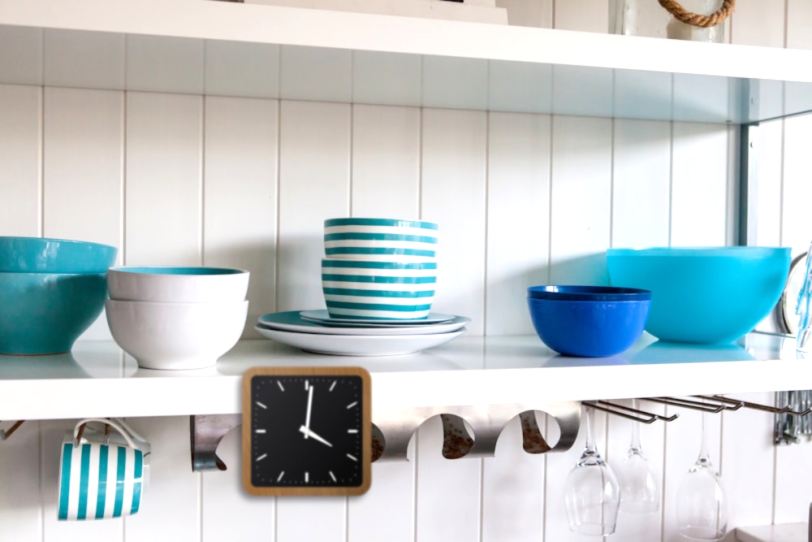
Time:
h=4 m=1
